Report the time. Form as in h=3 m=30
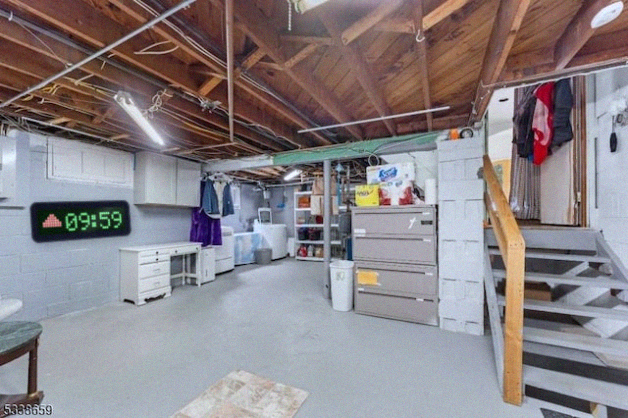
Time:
h=9 m=59
